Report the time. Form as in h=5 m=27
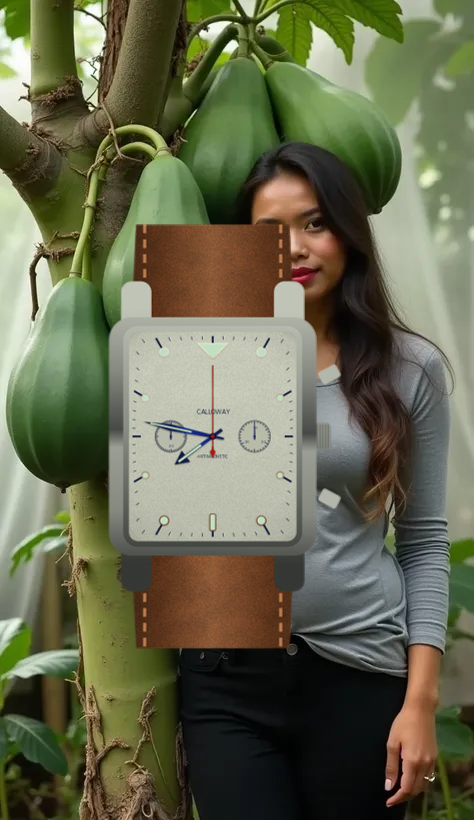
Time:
h=7 m=47
